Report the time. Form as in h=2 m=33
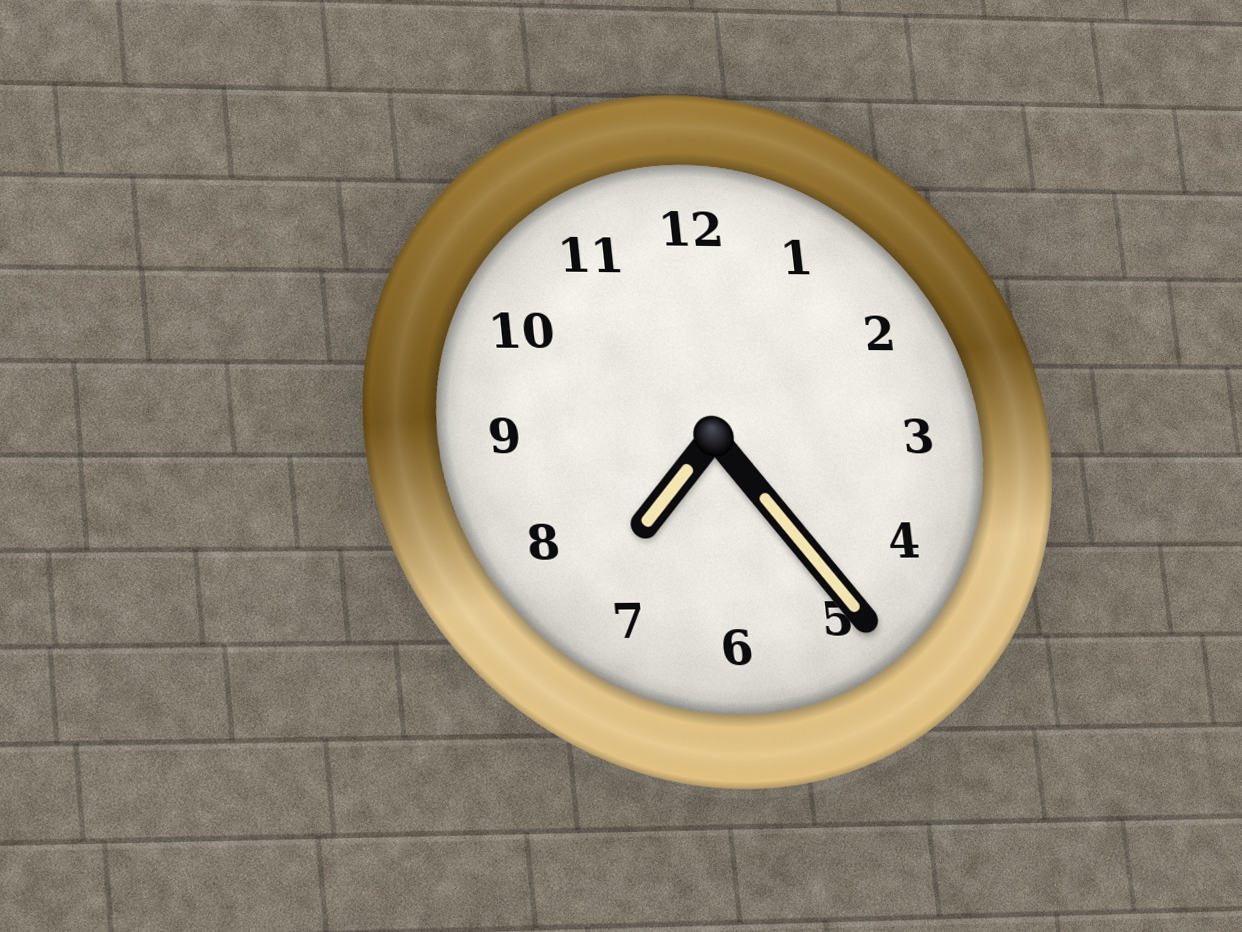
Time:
h=7 m=24
